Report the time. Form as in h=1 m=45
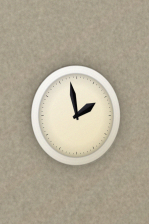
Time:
h=1 m=58
